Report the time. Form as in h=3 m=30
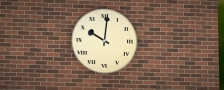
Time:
h=10 m=1
